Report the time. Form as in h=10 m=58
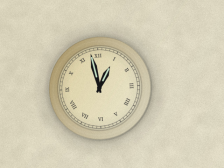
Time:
h=12 m=58
